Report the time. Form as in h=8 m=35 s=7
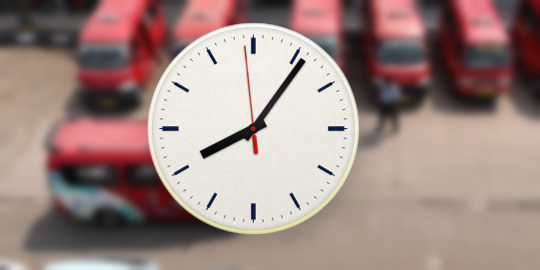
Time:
h=8 m=5 s=59
